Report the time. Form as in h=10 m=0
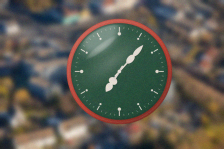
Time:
h=7 m=7
